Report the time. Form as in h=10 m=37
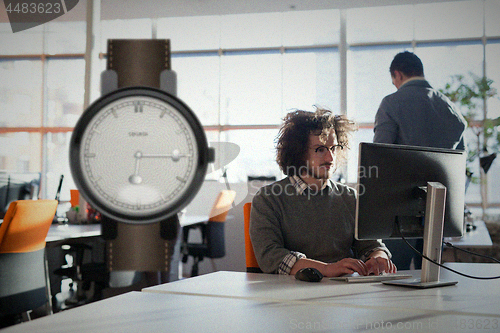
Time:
h=6 m=15
